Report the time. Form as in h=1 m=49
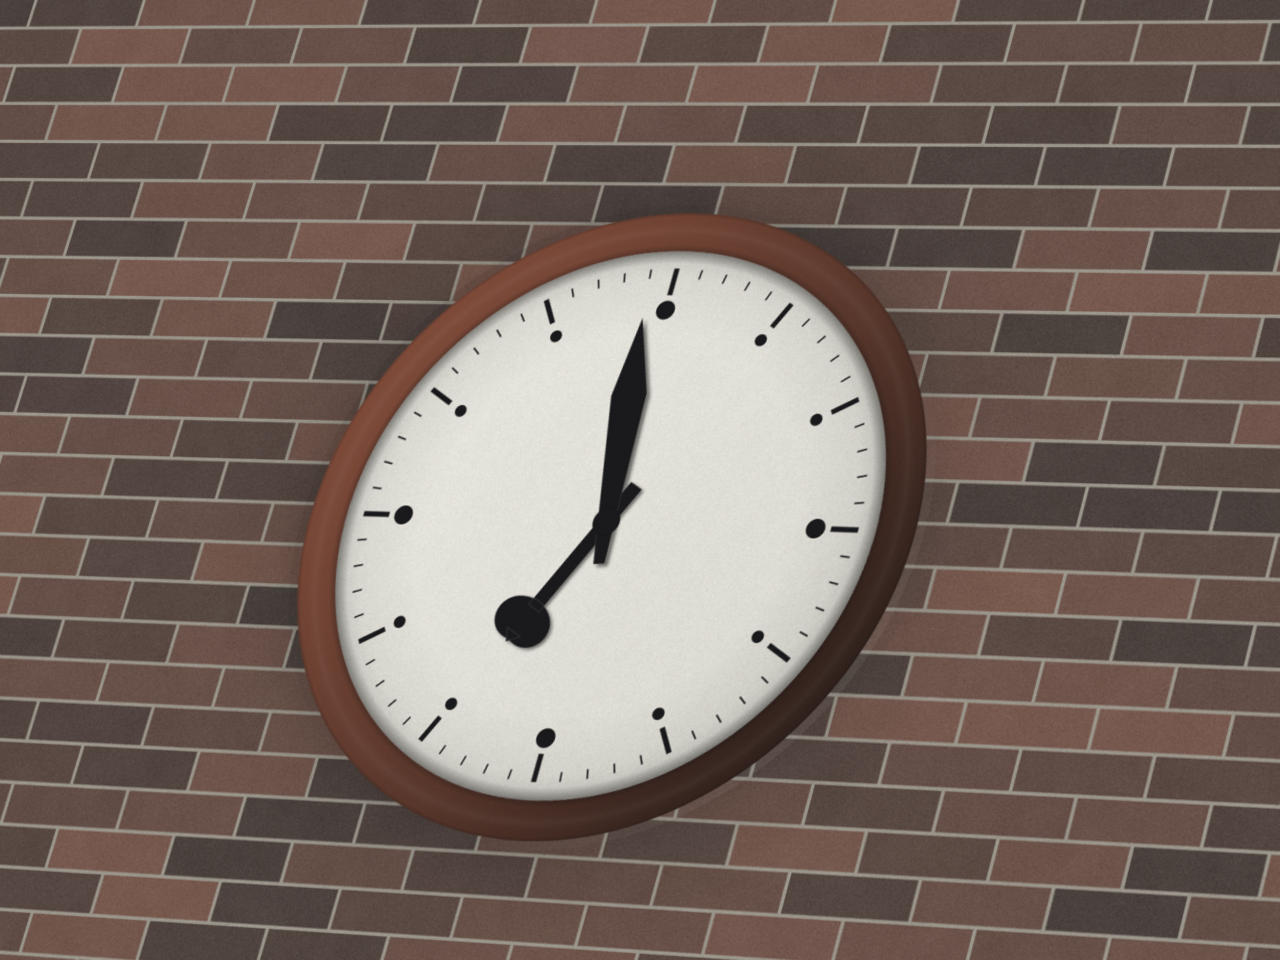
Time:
h=6 m=59
